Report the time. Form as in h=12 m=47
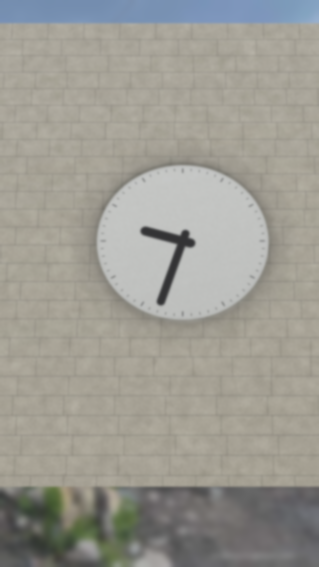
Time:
h=9 m=33
